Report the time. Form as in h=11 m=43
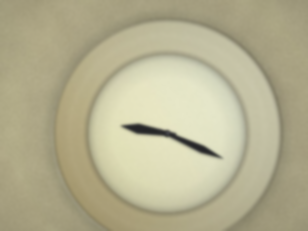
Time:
h=9 m=19
